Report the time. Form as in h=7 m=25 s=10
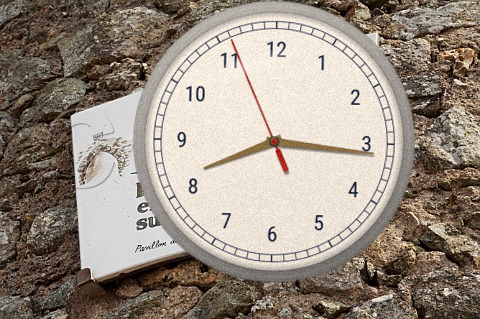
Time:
h=8 m=15 s=56
